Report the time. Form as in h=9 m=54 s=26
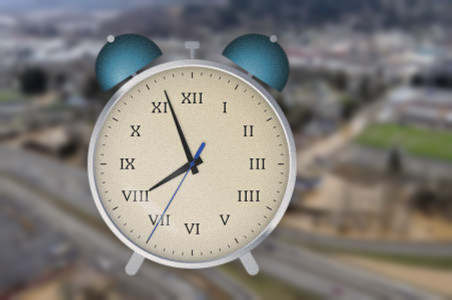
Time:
h=7 m=56 s=35
